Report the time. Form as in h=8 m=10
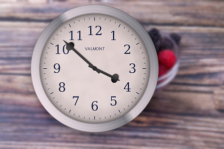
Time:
h=3 m=52
